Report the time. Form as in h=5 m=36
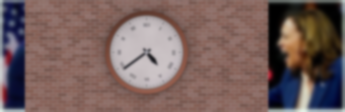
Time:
h=4 m=39
